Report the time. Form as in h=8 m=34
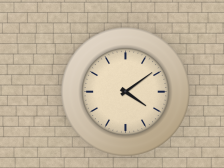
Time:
h=4 m=9
